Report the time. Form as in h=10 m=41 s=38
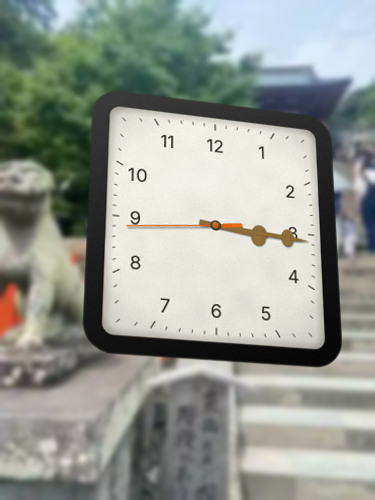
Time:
h=3 m=15 s=44
